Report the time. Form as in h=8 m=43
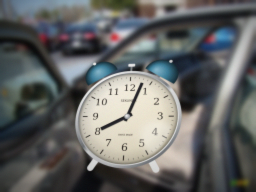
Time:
h=8 m=3
